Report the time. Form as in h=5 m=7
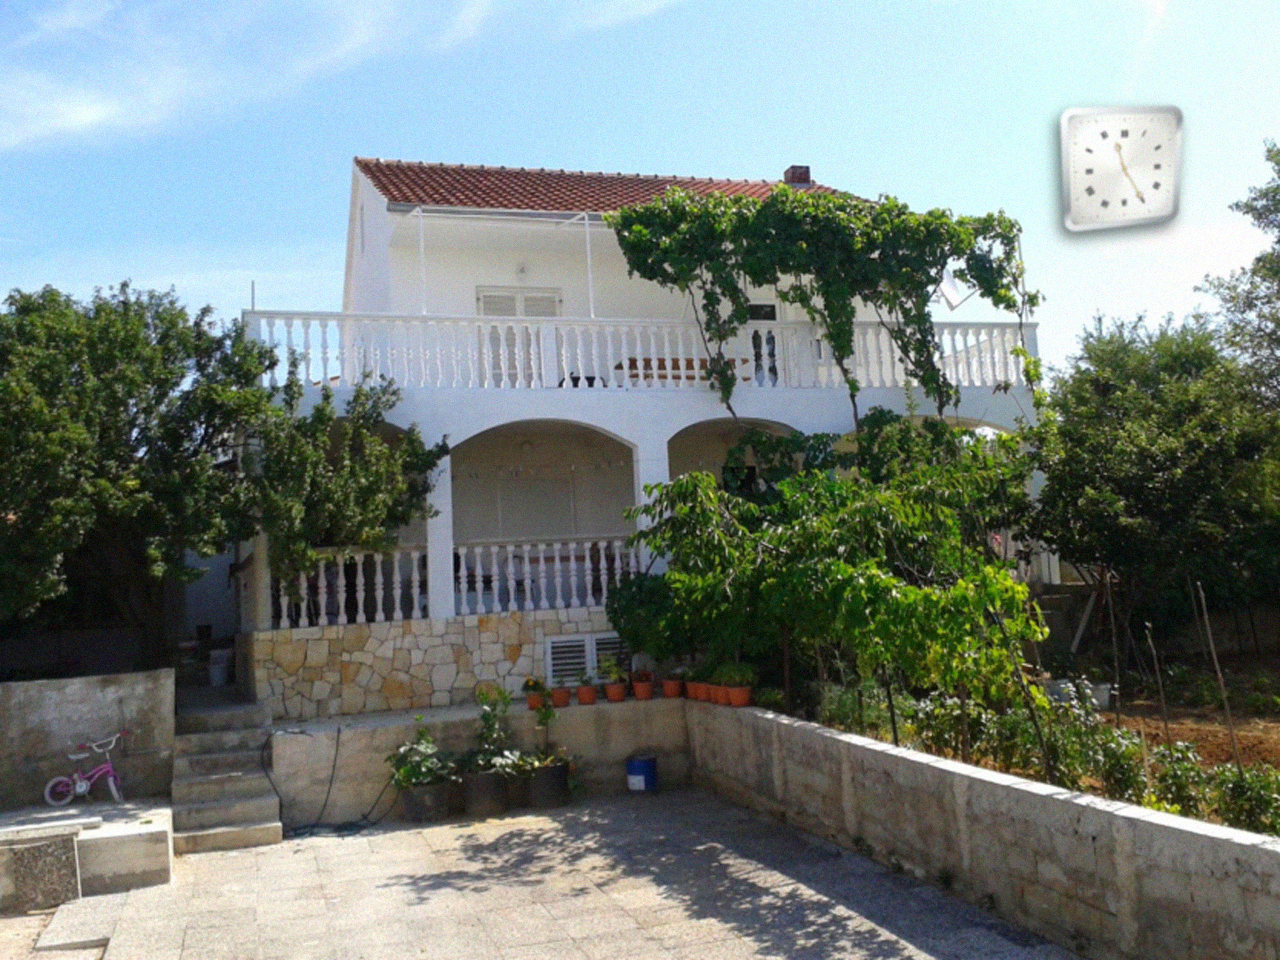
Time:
h=11 m=25
